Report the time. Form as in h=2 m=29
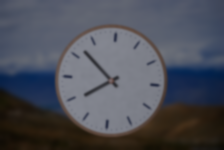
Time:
h=7 m=52
